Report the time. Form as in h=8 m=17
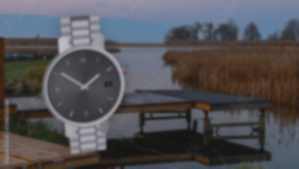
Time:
h=1 m=51
